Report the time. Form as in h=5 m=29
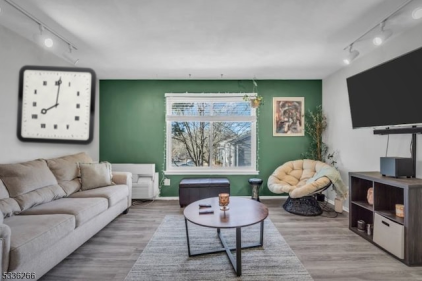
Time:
h=8 m=1
